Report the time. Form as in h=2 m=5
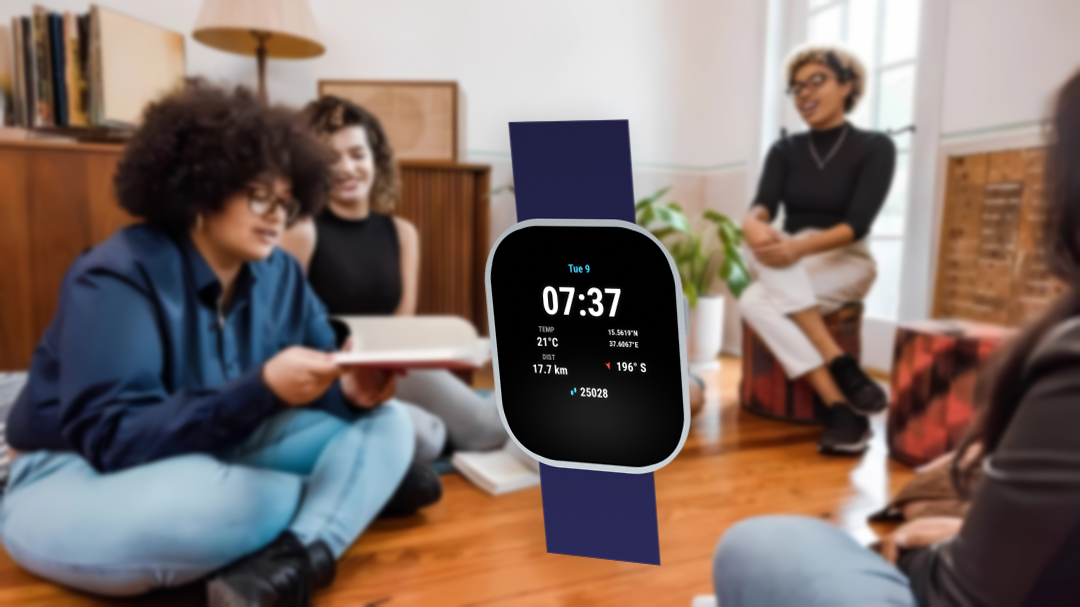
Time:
h=7 m=37
